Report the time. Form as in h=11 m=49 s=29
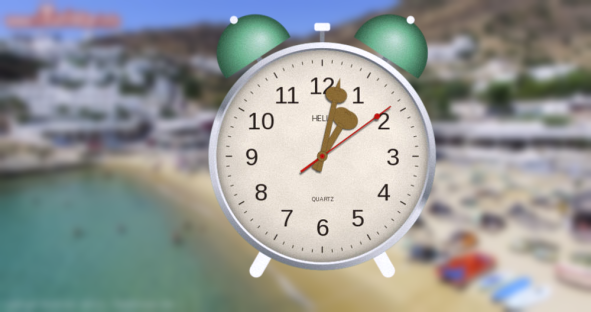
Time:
h=1 m=2 s=9
